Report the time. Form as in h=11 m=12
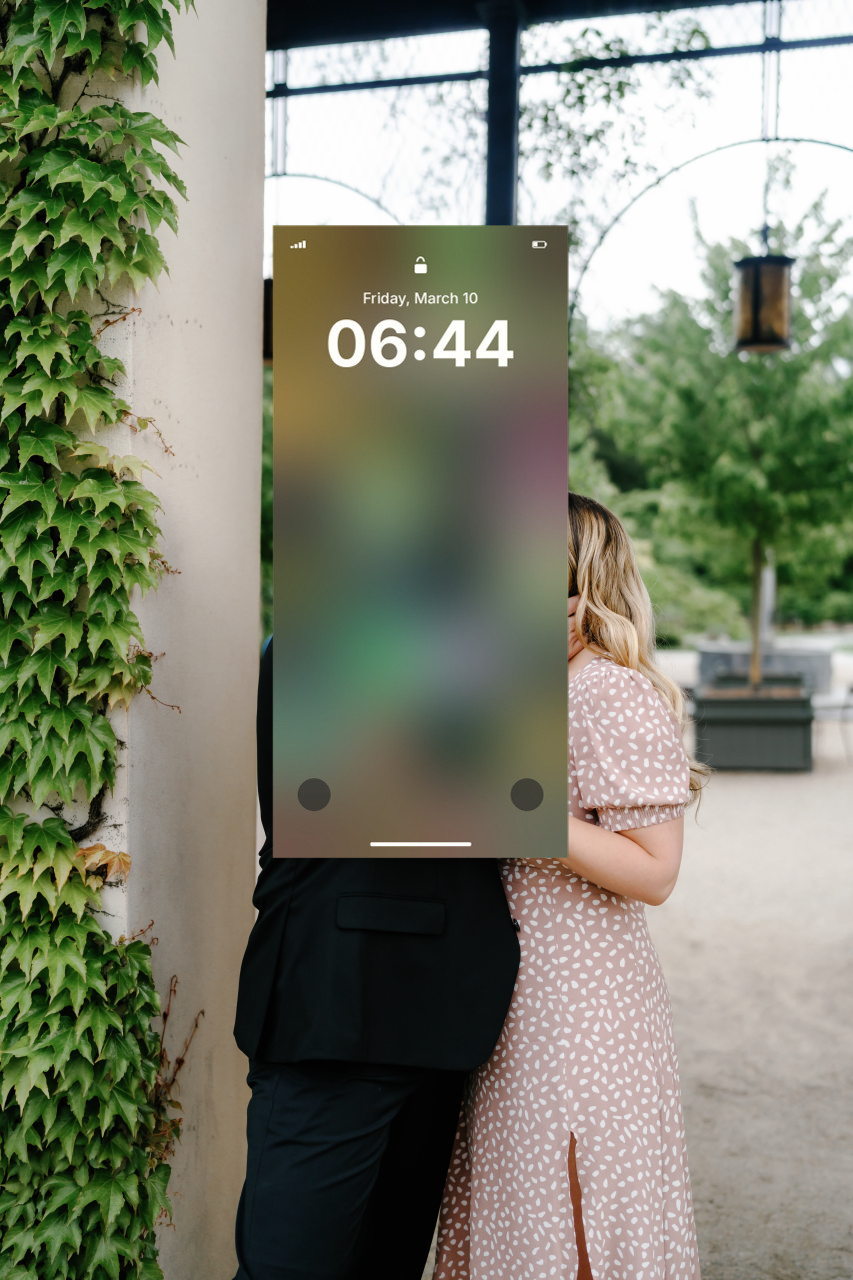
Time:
h=6 m=44
